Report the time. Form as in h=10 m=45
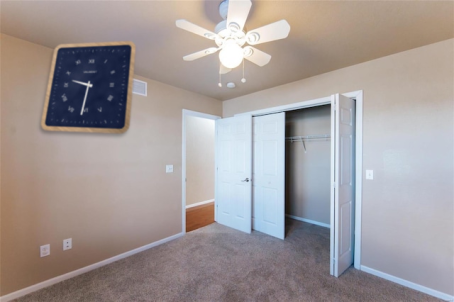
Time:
h=9 m=31
